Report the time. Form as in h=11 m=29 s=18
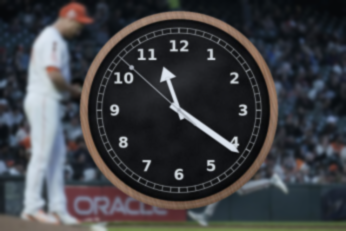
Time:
h=11 m=20 s=52
